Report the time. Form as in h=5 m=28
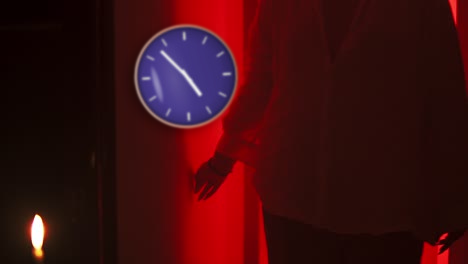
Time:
h=4 m=53
